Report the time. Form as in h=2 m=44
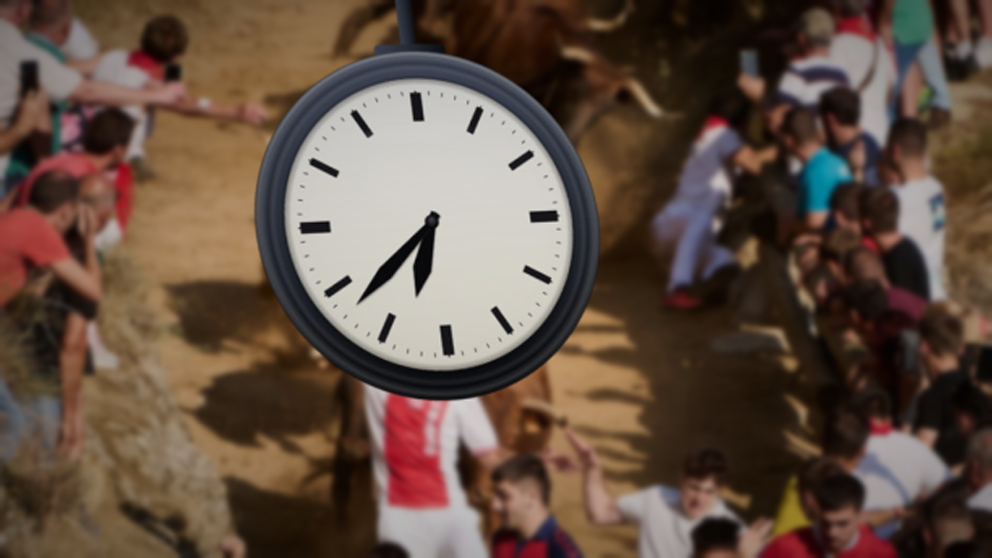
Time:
h=6 m=38
